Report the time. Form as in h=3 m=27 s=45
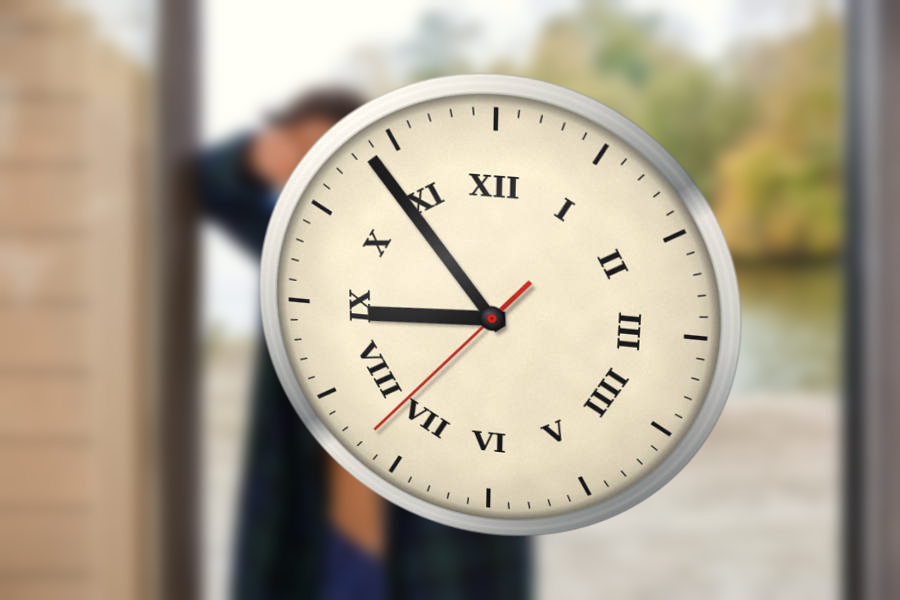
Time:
h=8 m=53 s=37
